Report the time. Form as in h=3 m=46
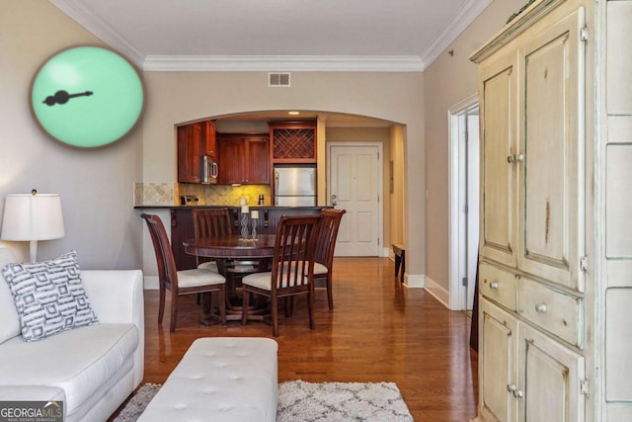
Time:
h=8 m=43
